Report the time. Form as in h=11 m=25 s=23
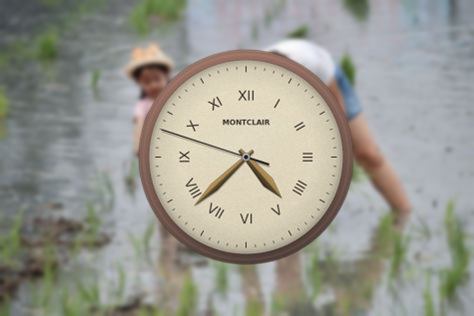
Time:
h=4 m=37 s=48
